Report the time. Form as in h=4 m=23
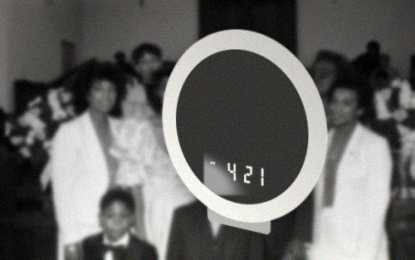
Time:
h=4 m=21
